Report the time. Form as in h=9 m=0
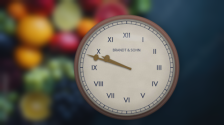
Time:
h=9 m=48
